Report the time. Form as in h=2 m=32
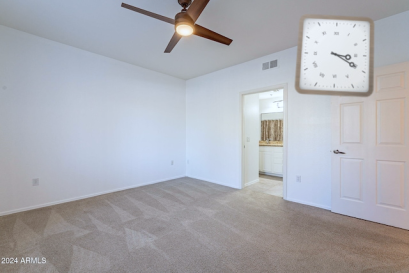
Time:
h=3 m=20
